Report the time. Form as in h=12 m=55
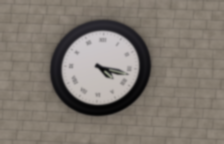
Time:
h=4 m=17
